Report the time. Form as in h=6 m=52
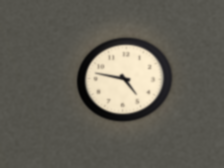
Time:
h=4 m=47
